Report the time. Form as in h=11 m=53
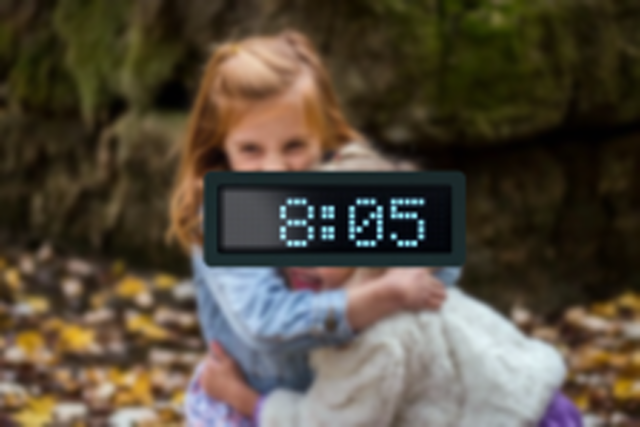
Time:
h=8 m=5
